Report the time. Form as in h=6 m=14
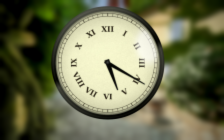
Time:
h=5 m=20
